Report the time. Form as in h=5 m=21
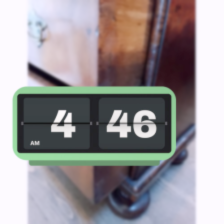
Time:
h=4 m=46
